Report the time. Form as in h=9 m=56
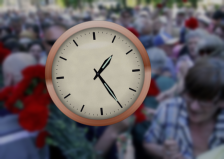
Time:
h=1 m=25
